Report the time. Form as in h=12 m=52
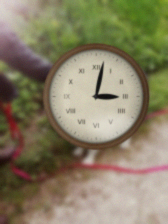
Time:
h=3 m=2
